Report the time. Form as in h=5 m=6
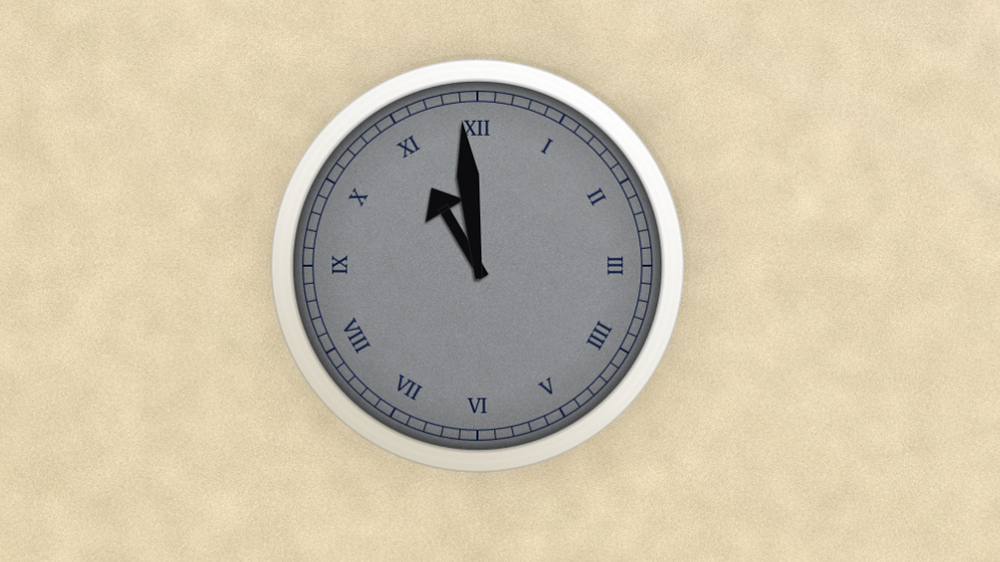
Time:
h=10 m=59
